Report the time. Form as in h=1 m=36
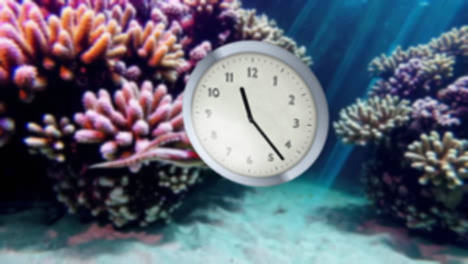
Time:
h=11 m=23
